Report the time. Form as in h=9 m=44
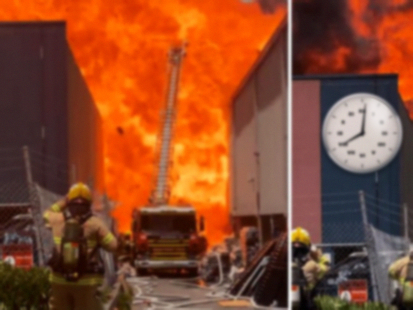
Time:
h=8 m=1
